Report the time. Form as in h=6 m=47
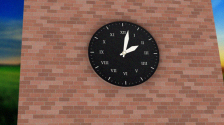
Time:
h=2 m=2
